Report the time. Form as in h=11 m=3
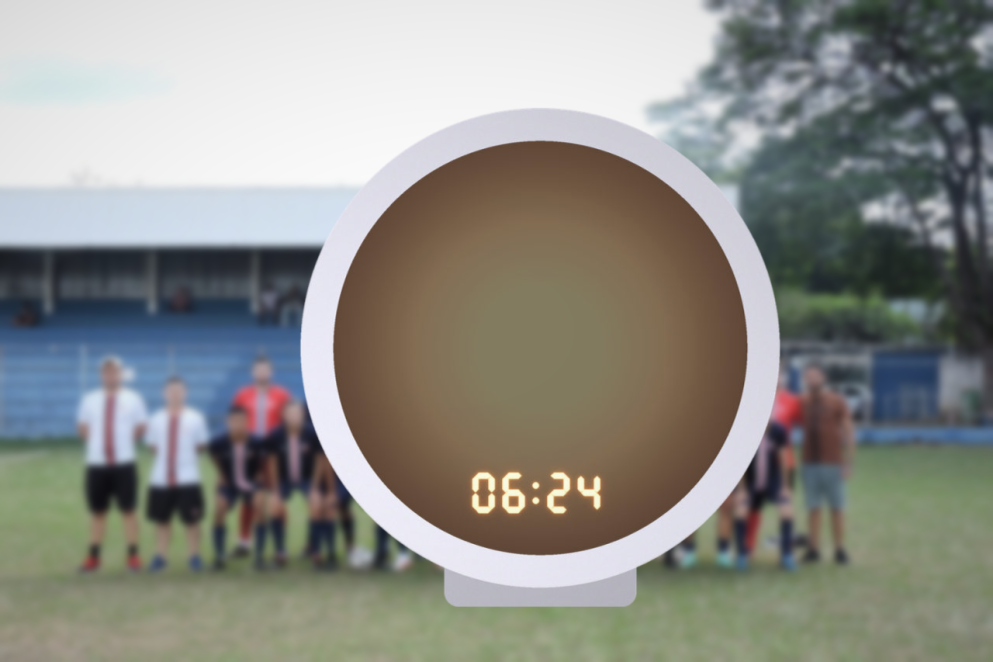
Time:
h=6 m=24
